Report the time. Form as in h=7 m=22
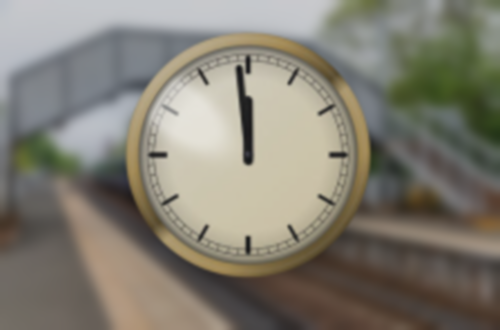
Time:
h=11 m=59
